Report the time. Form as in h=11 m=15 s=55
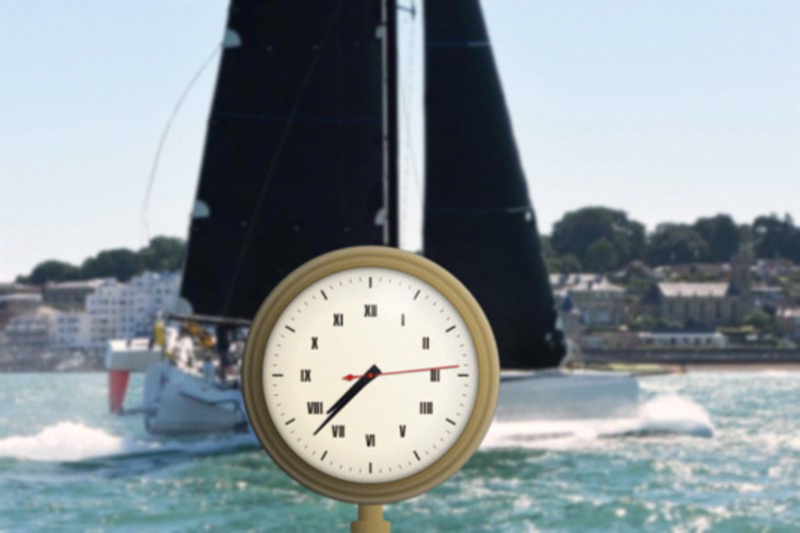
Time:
h=7 m=37 s=14
